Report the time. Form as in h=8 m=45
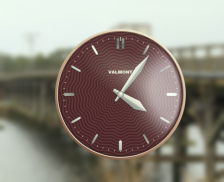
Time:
h=4 m=6
